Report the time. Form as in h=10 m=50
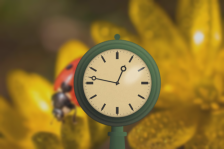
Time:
h=12 m=47
